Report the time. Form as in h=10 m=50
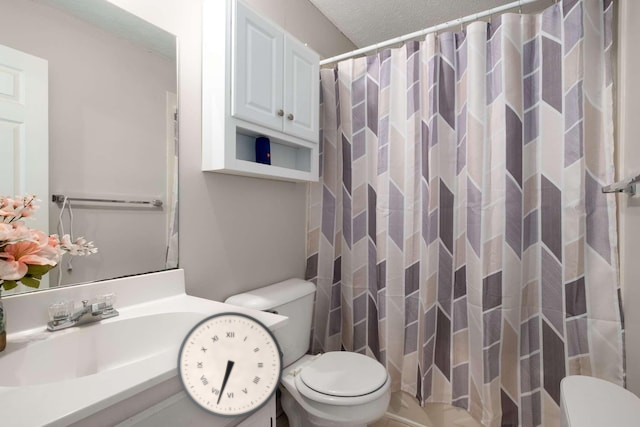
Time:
h=6 m=33
